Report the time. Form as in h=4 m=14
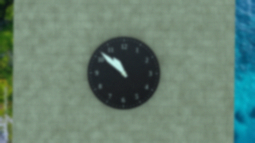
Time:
h=10 m=52
